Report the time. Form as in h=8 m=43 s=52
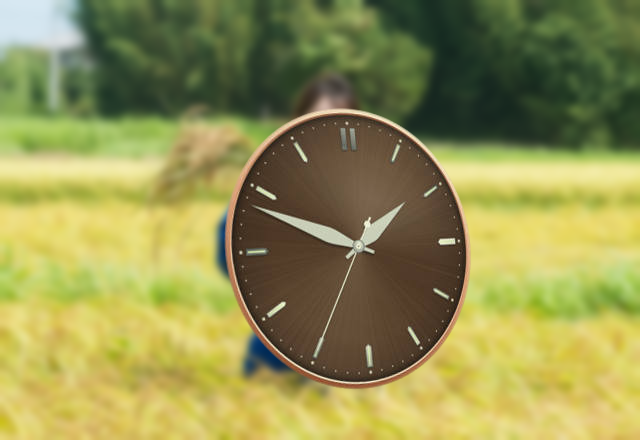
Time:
h=1 m=48 s=35
